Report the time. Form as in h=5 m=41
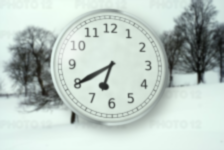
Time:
h=6 m=40
